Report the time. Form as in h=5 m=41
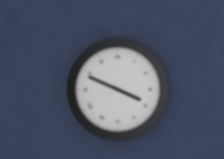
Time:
h=3 m=49
